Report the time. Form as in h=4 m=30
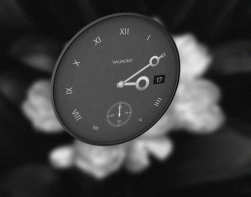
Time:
h=3 m=10
